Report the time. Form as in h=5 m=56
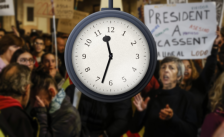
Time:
h=11 m=33
